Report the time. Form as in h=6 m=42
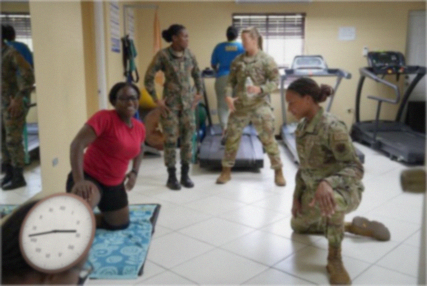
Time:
h=2 m=42
